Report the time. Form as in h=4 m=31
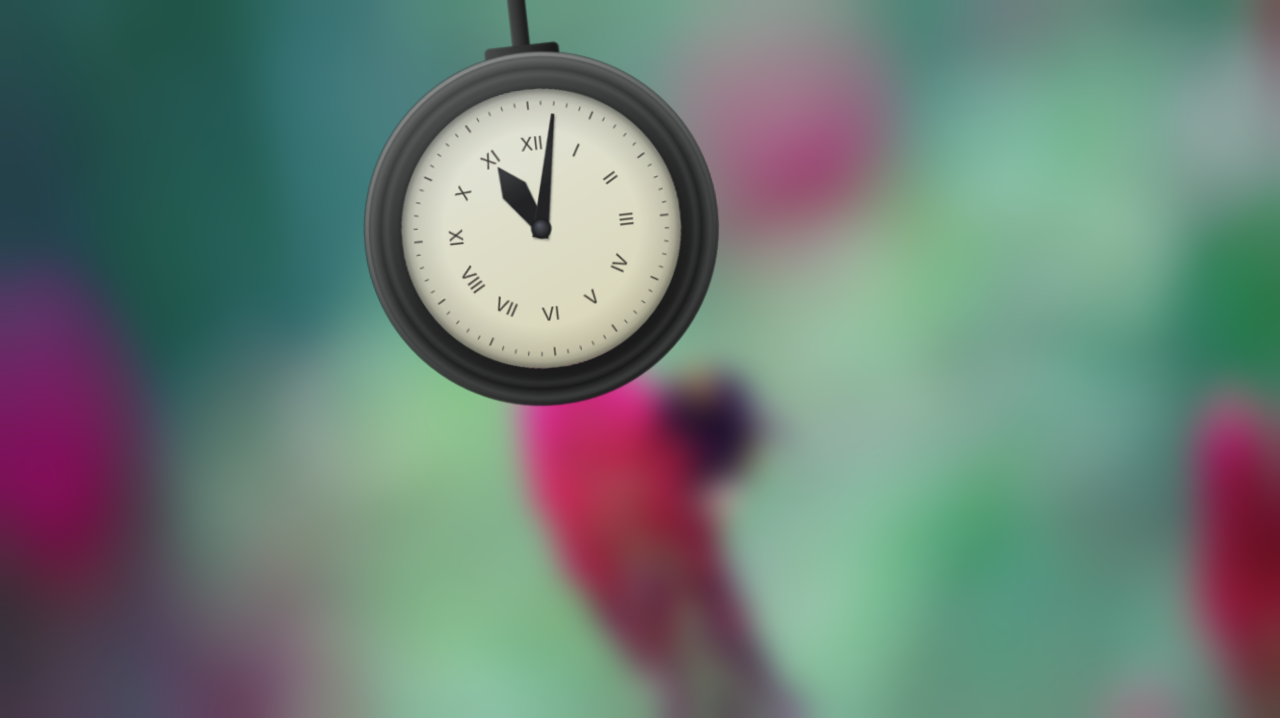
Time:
h=11 m=2
